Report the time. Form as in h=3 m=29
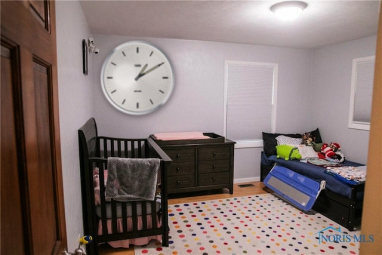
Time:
h=1 m=10
